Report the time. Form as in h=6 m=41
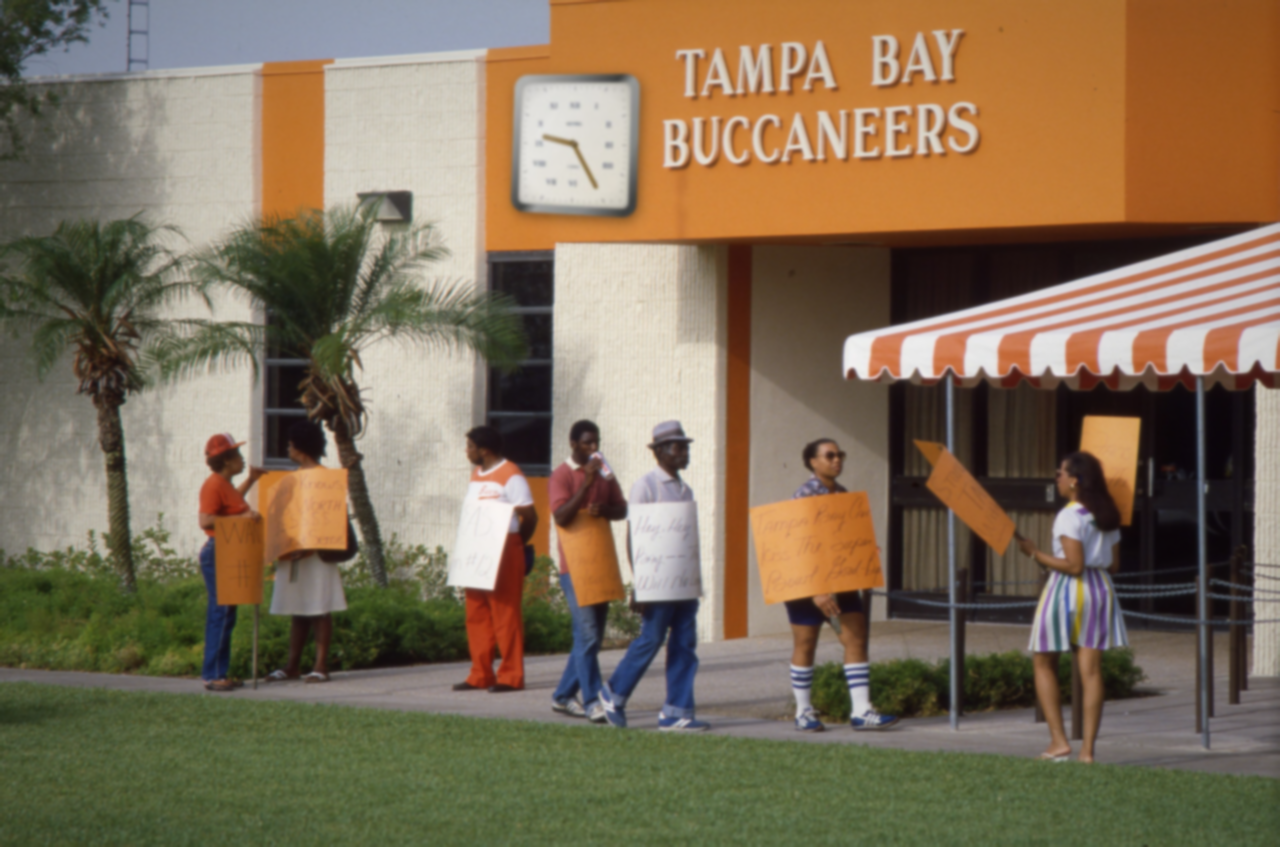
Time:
h=9 m=25
